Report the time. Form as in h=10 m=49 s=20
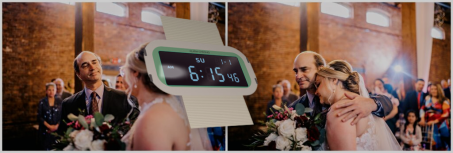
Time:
h=6 m=15 s=46
